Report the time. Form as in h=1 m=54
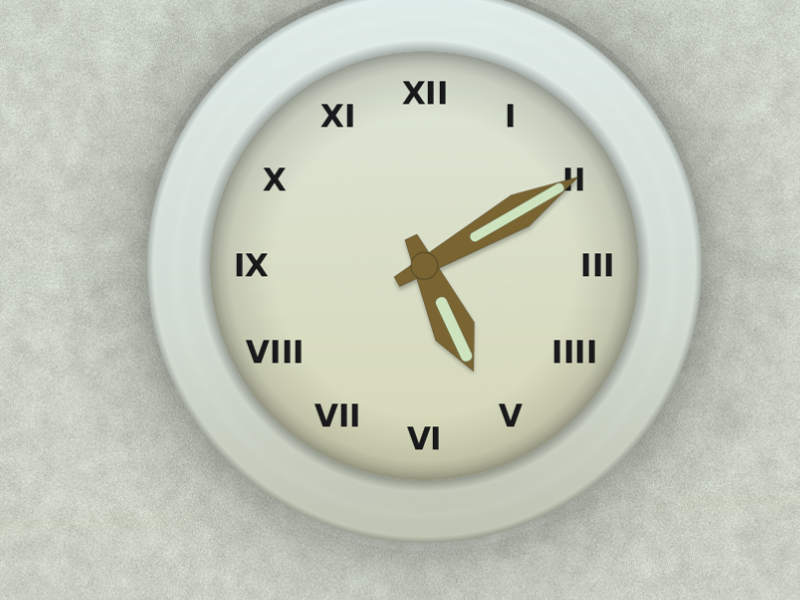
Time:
h=5 m=10
